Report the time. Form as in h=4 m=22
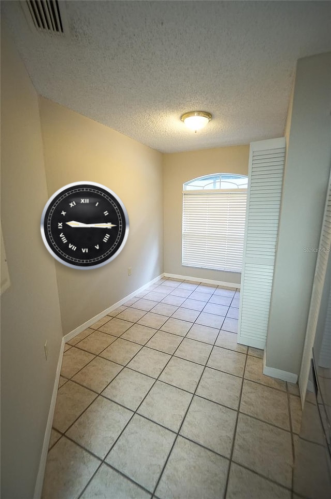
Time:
h=9 m=15
